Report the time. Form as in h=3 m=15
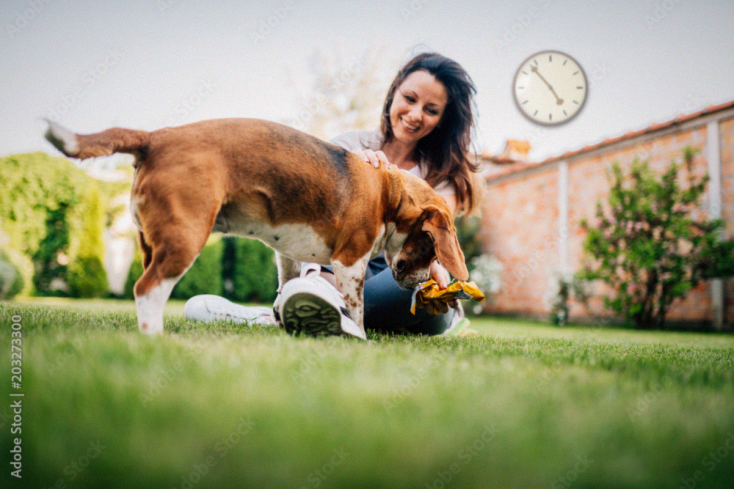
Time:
h=4 m=53
